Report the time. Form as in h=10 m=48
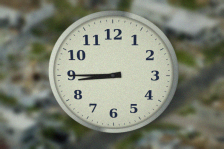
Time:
h=8 m=45
